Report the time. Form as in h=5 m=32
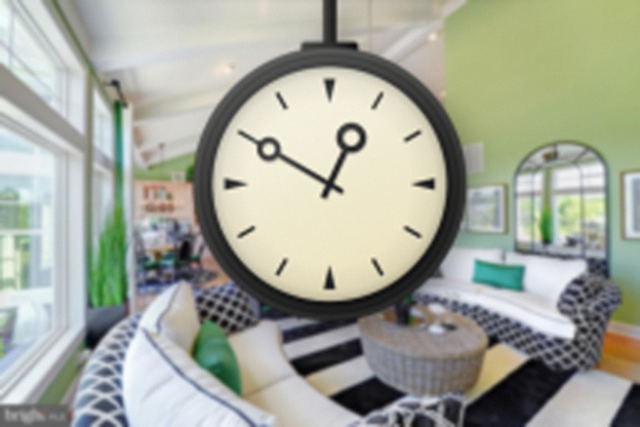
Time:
h=12 m=50
